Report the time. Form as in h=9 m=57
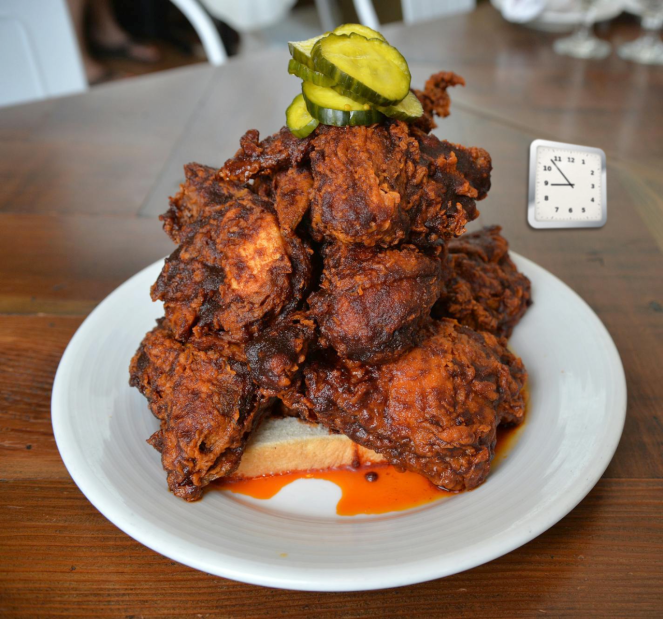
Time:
h=8 m=53
